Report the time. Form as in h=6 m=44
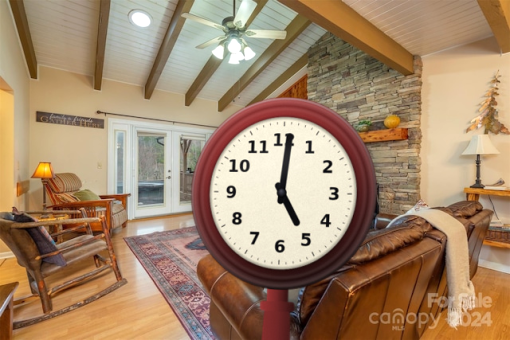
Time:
h=5 m=1
